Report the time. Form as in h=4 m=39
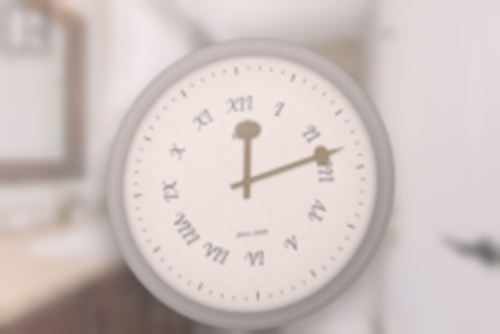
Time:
h=12 m=13
